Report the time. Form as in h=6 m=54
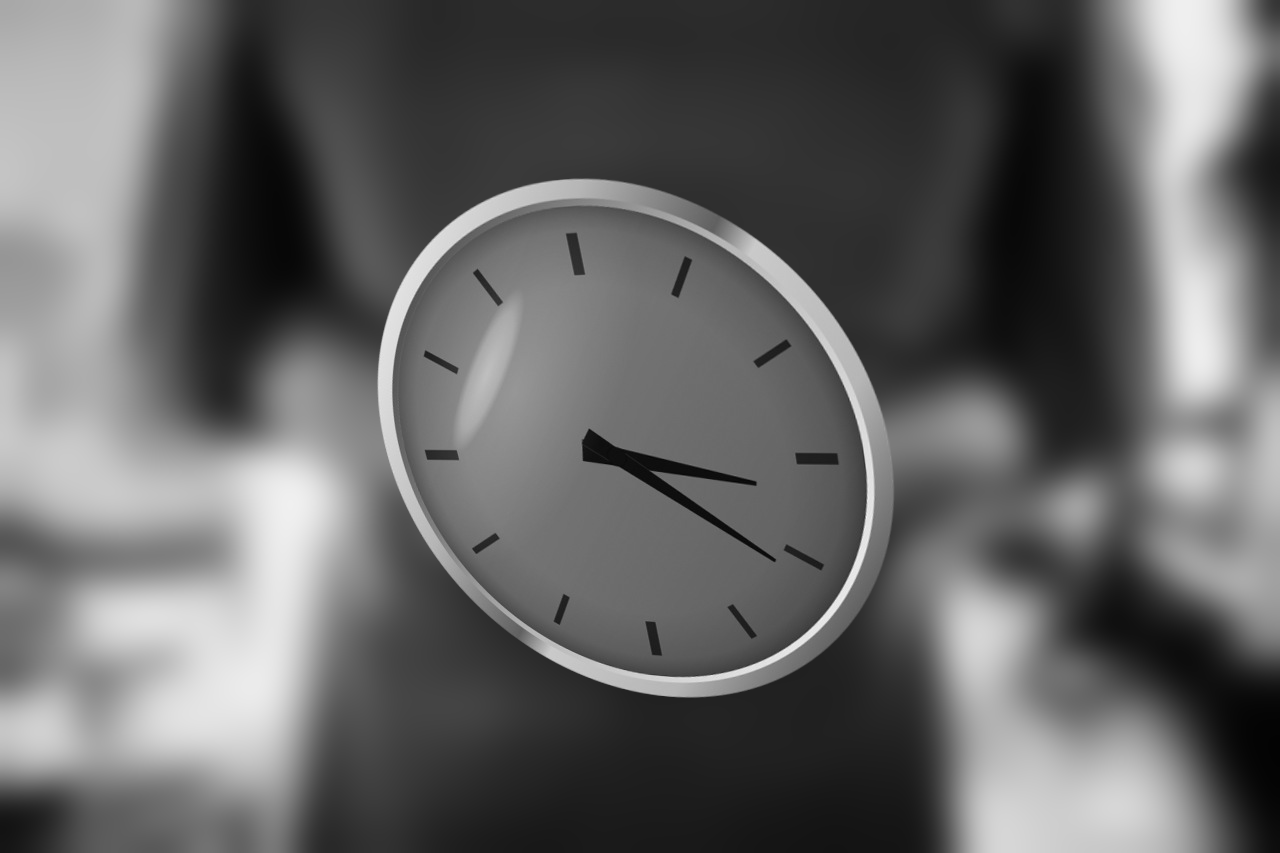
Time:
h=3 m=21
